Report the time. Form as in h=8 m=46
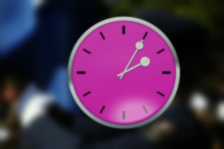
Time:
h=2 m=5
